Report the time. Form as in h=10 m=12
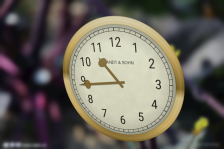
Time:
h=10 m=44
